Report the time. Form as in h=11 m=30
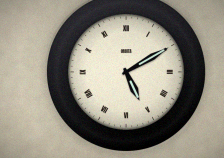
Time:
h=5 m=10
